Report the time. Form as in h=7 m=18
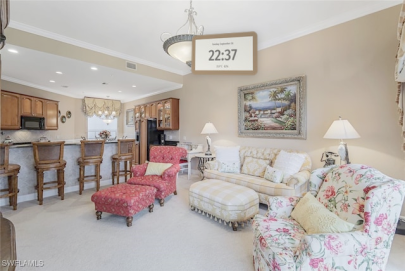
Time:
h=22 m=37
